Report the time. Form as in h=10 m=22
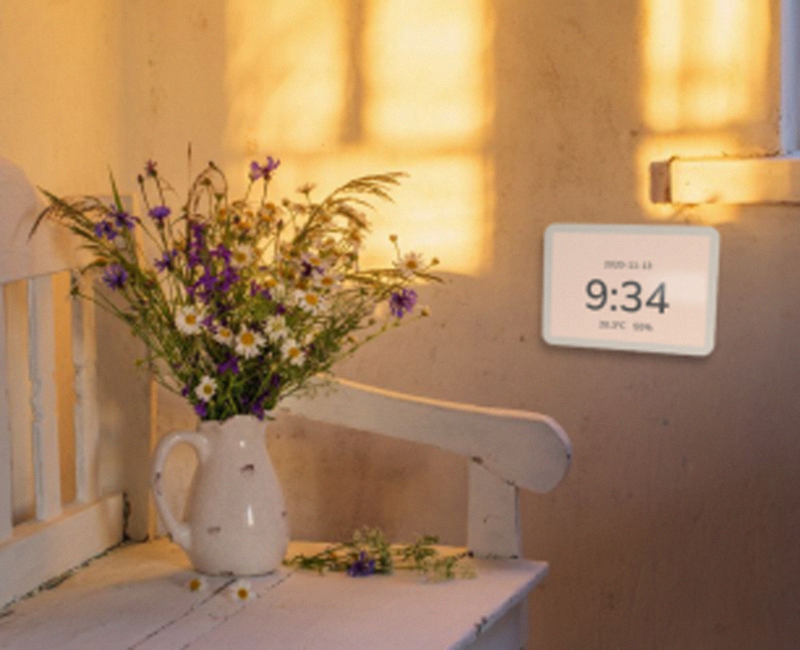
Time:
h=9 m=34
